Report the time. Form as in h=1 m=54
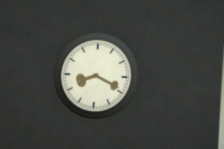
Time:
h=8 m=19
